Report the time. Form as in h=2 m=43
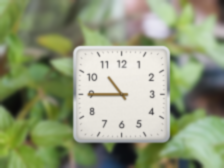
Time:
h=10 m=45
